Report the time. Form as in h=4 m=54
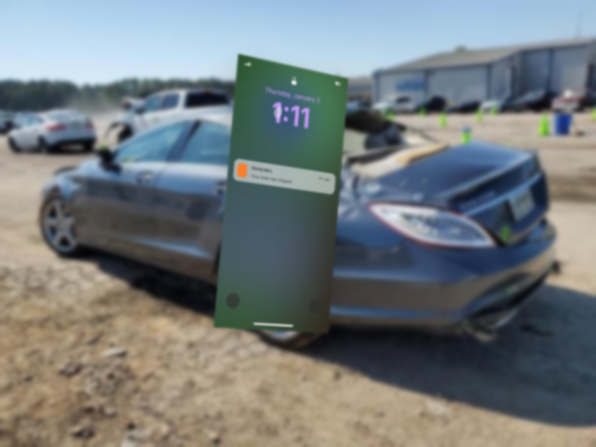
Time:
h=1 m=11
